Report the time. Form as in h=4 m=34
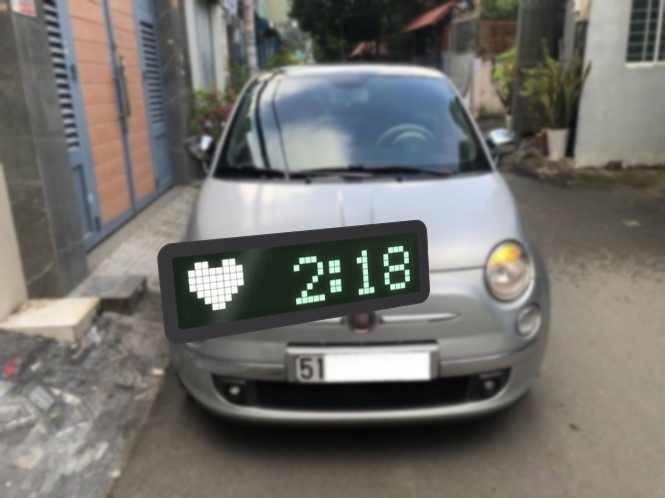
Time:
h=2 m=18
